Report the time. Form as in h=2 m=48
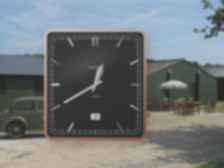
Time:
h=12 m=40
